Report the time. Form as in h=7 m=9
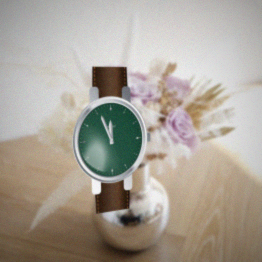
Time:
h=11 m=56
